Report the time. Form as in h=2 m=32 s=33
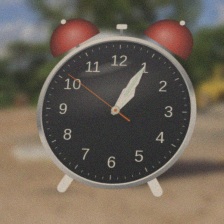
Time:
h=1 m=4 s=51
